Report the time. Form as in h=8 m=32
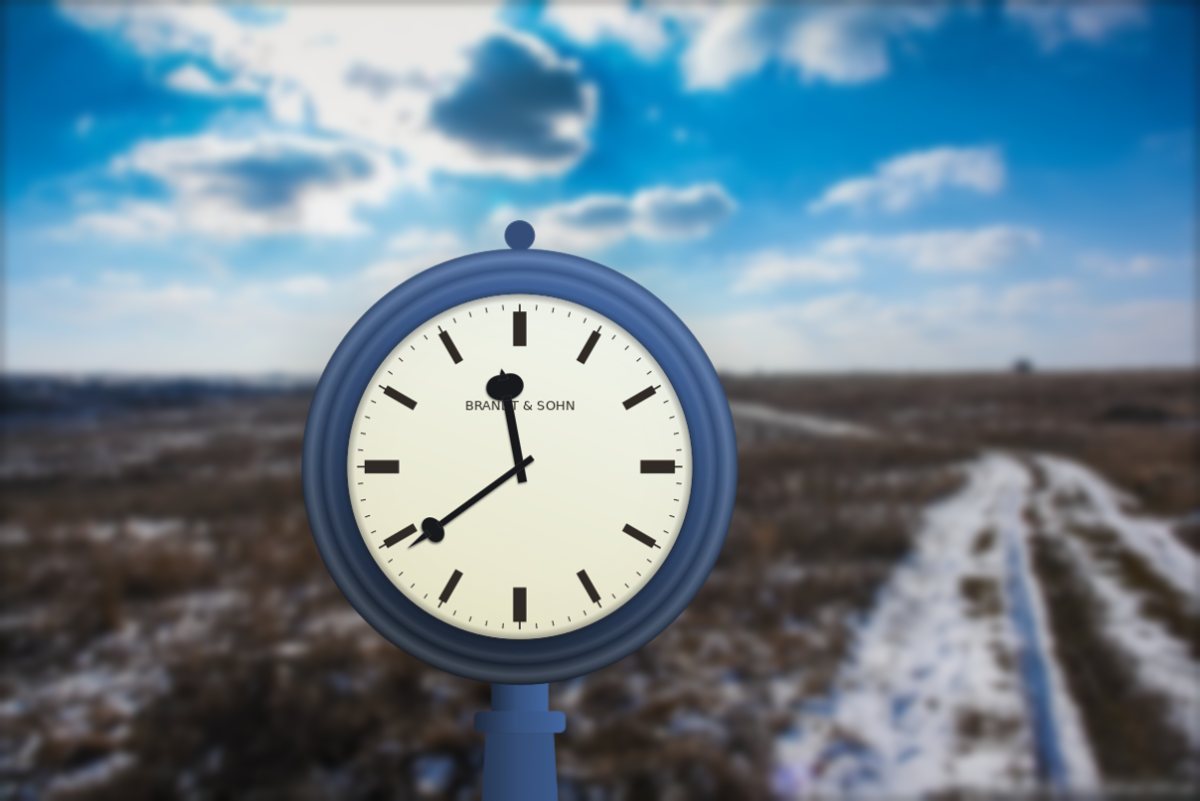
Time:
h=11 m=39
